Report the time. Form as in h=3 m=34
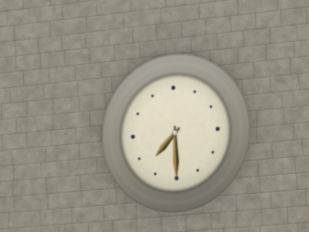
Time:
h=7 m=30
